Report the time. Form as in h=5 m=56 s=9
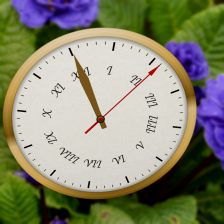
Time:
h=12 m=0 s=11
